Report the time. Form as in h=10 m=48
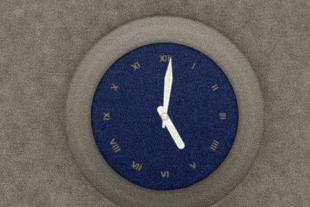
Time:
h=5 m=1
